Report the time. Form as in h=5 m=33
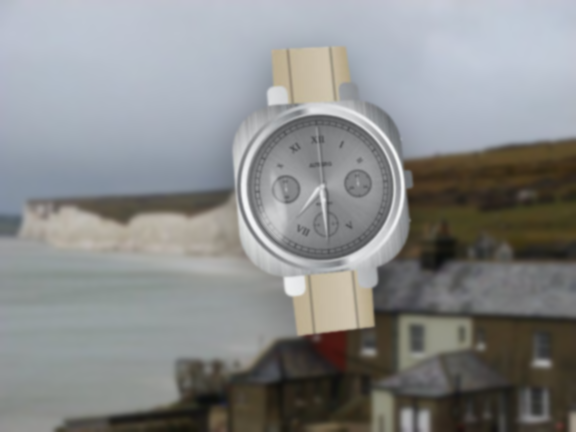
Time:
h=7 m=30
